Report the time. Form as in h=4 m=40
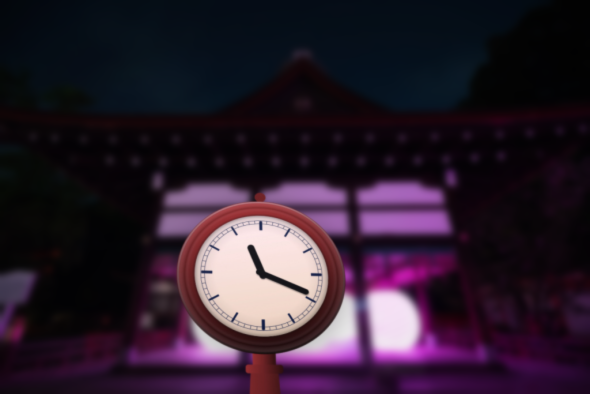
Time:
h=11 m=19
